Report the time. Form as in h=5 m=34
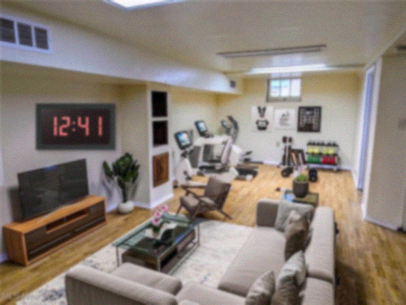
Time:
h=12 m=41
